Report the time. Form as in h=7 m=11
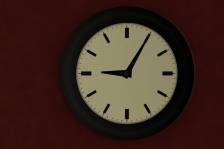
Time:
h=9 m=5
